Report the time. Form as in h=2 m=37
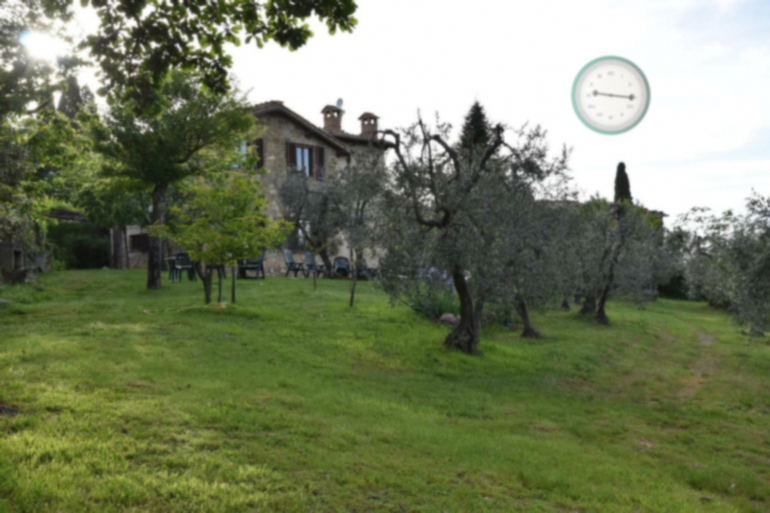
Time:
h=9 m=16
